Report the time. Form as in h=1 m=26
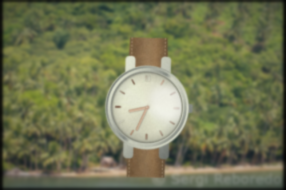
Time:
h=8 m=34
